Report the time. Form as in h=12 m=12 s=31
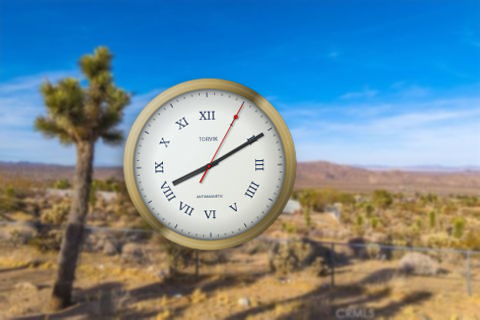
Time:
h=8 m=10 s=5
